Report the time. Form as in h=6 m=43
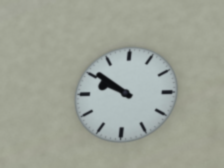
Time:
h=9 m=51
